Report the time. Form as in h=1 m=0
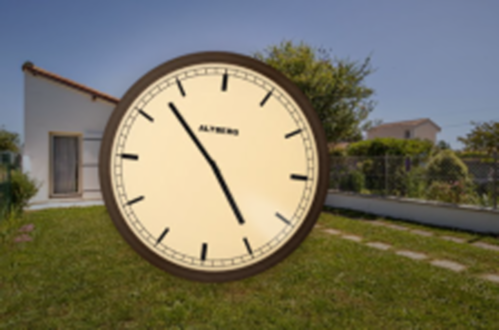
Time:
h=4 m=53
